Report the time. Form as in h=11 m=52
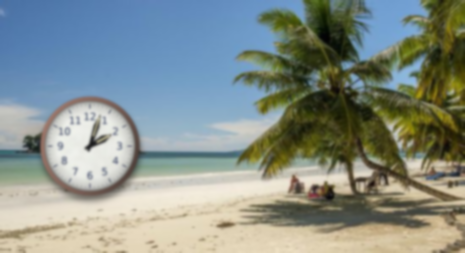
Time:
h=2 m=3
